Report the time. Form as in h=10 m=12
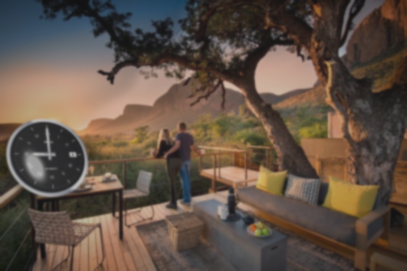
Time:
h=9 m=0
